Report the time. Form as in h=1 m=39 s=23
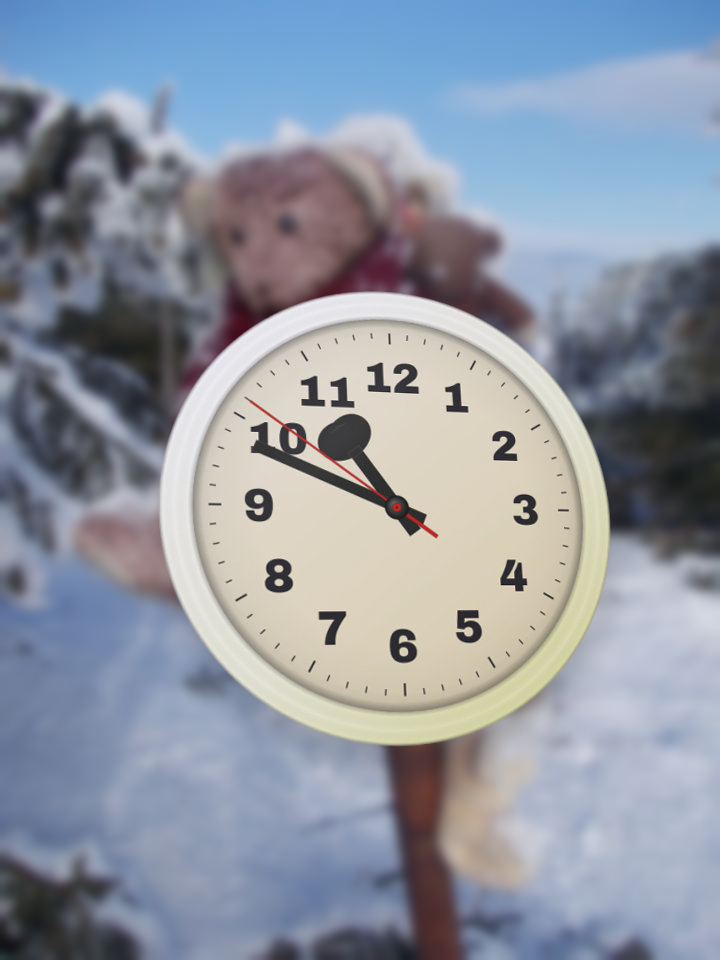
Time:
h=10 m=48 s=51
